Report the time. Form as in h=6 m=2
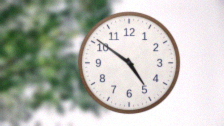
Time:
h=4 m=51
